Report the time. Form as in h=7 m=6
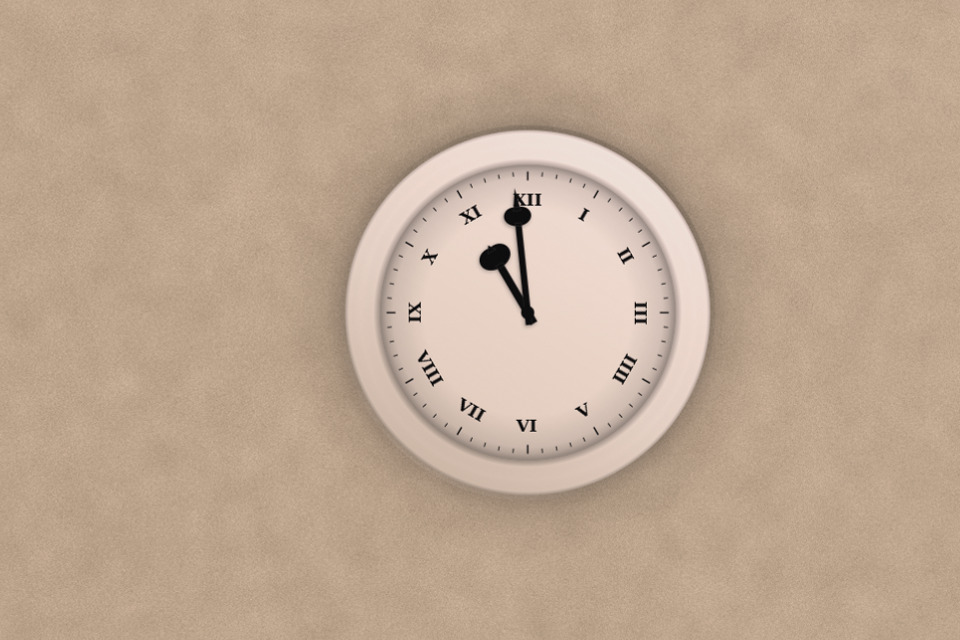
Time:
h=10 m=59
